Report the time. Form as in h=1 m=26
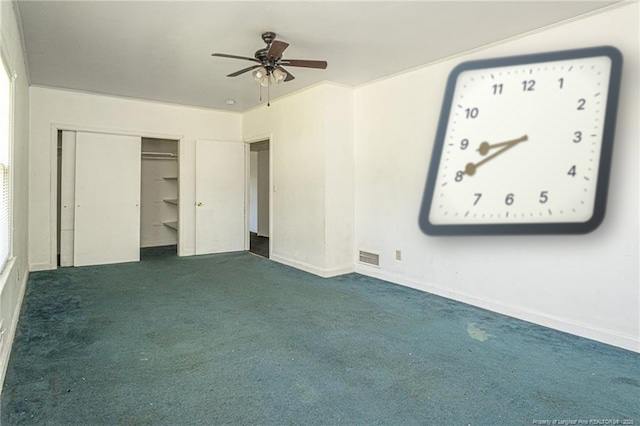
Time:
h=8 m=40
